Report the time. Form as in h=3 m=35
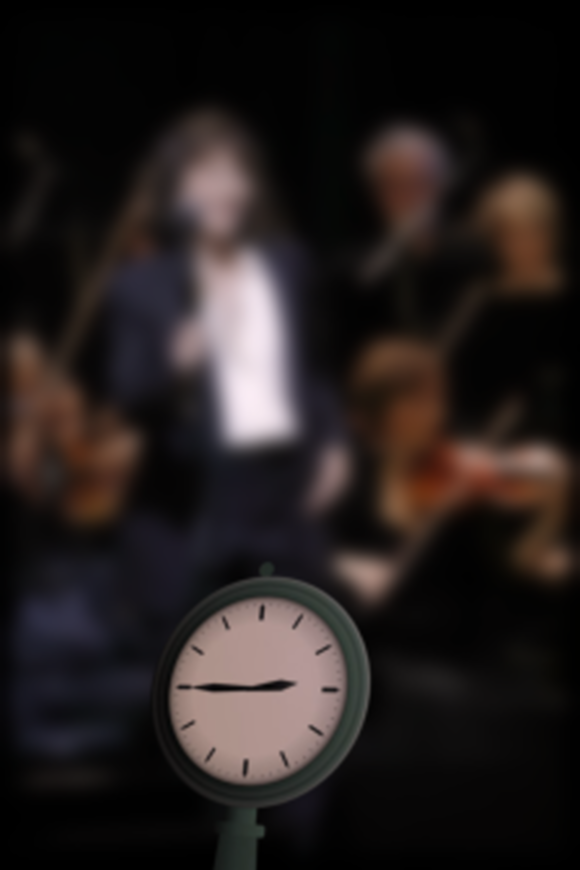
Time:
h=2 m=45
